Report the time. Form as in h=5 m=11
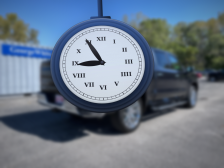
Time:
h=8 m=55
